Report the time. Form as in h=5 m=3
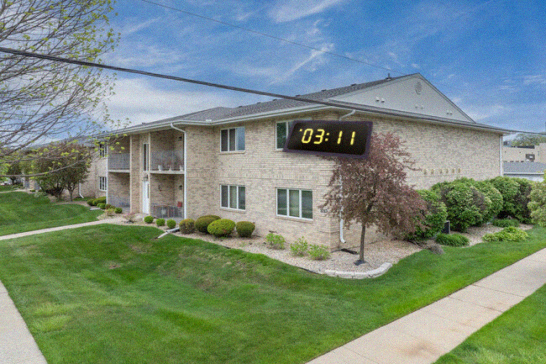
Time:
h=3 m=11
